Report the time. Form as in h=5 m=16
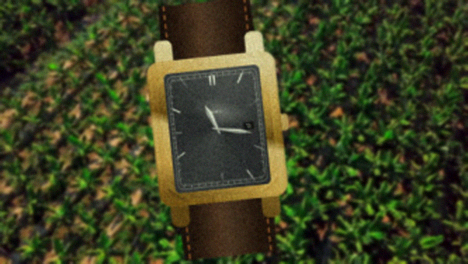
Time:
h=11 m=17
